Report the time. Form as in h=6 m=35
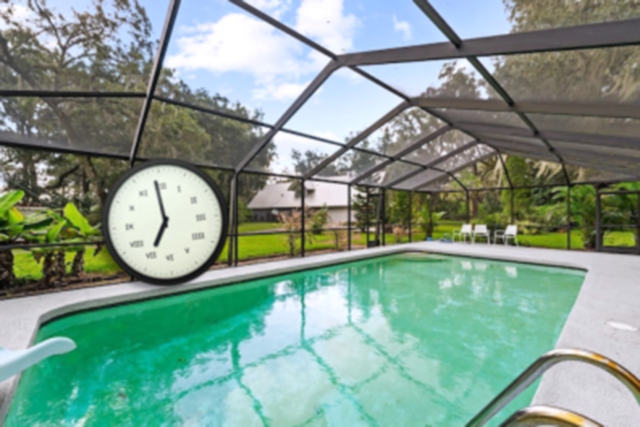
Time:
h=6 m=59
